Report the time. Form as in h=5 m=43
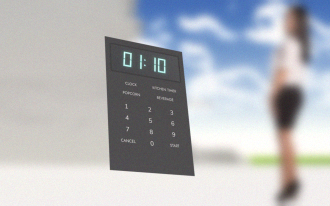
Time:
h=1 m=10
